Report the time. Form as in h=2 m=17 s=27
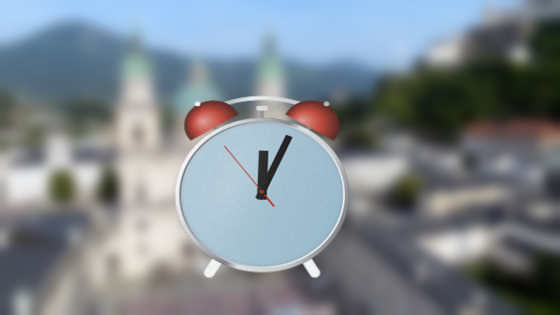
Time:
h=12 m=3 s=54
